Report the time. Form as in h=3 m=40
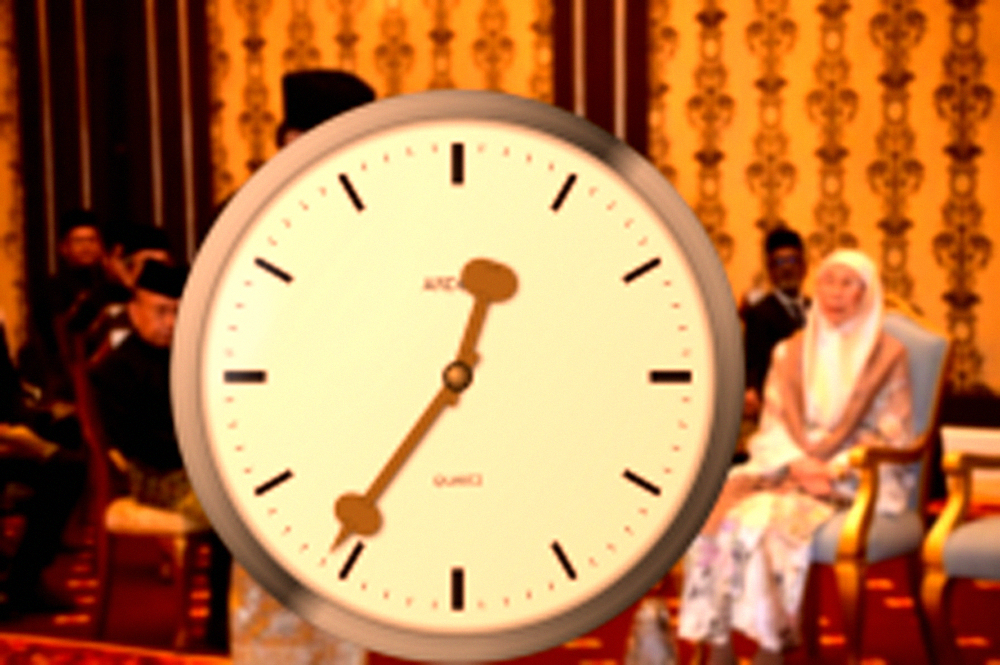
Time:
h=12 m=36
